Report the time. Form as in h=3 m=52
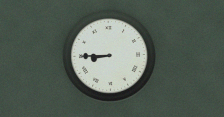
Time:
h=8 m=45
